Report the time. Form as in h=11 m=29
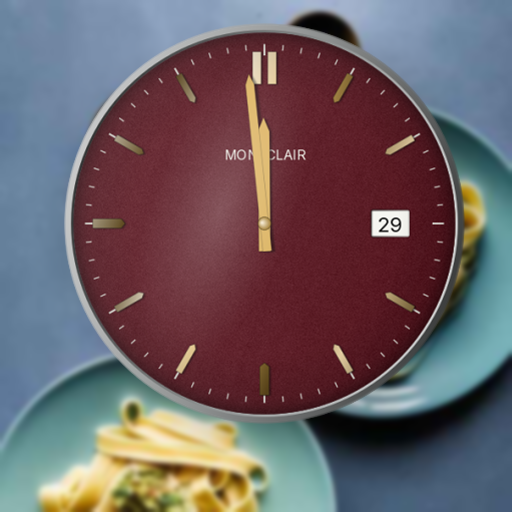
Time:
h=11 m=59
